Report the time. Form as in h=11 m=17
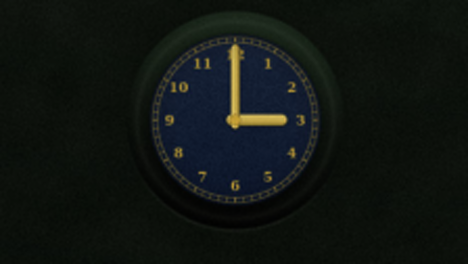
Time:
h=3 m=0
